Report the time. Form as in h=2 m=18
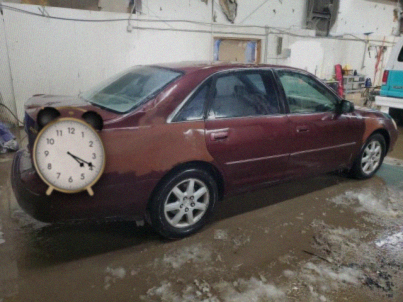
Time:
h=4 m=19
